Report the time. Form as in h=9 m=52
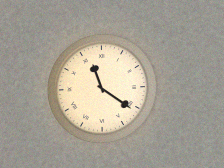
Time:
h=11 m=21
